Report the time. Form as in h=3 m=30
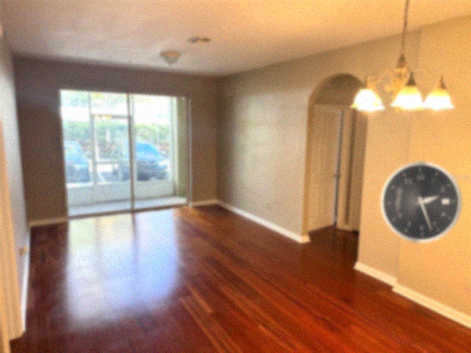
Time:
h=2 m=27
